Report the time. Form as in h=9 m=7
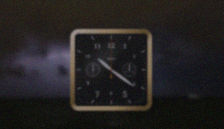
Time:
h=10 m=21
